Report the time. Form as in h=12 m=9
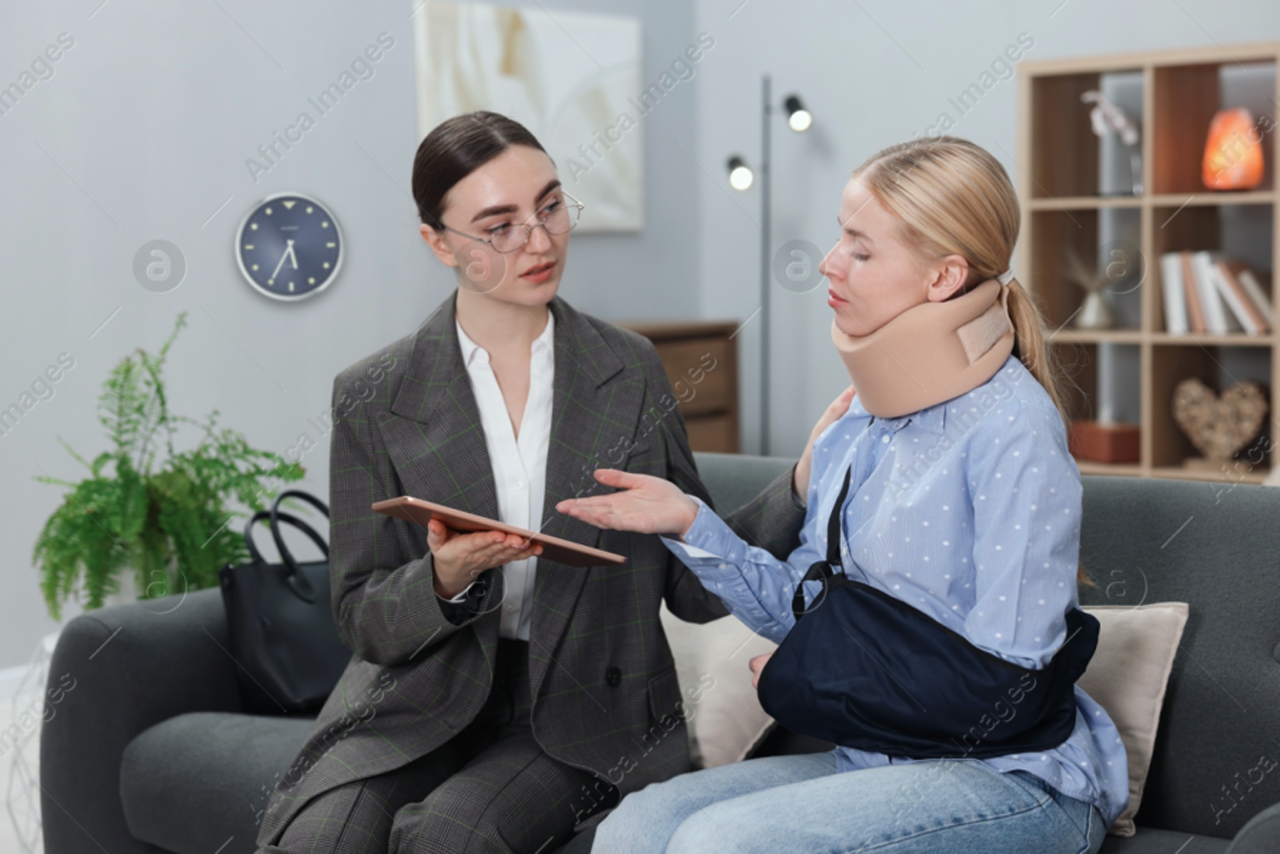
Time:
h=5 m=35
